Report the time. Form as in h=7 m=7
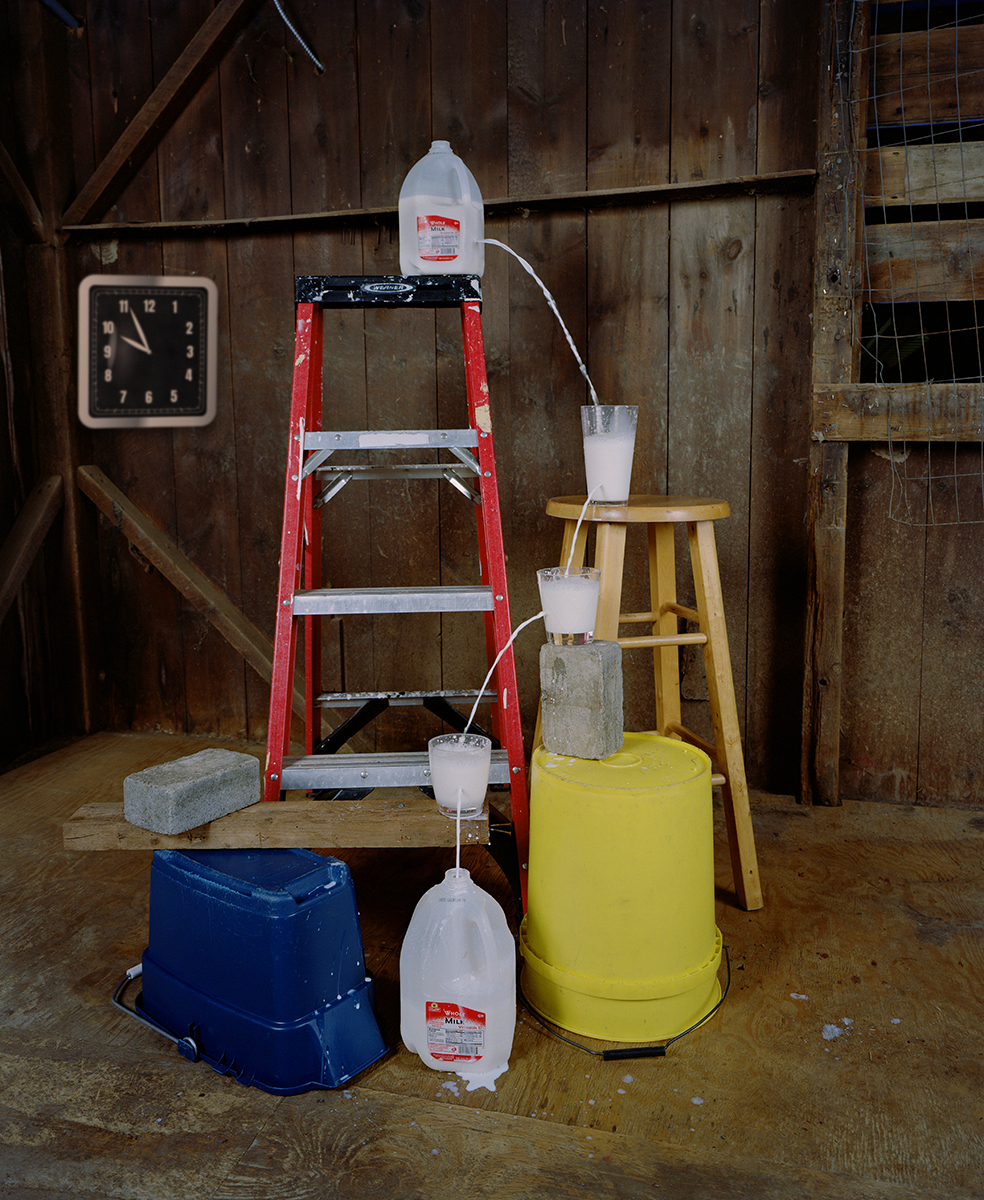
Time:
h=9 m=56
